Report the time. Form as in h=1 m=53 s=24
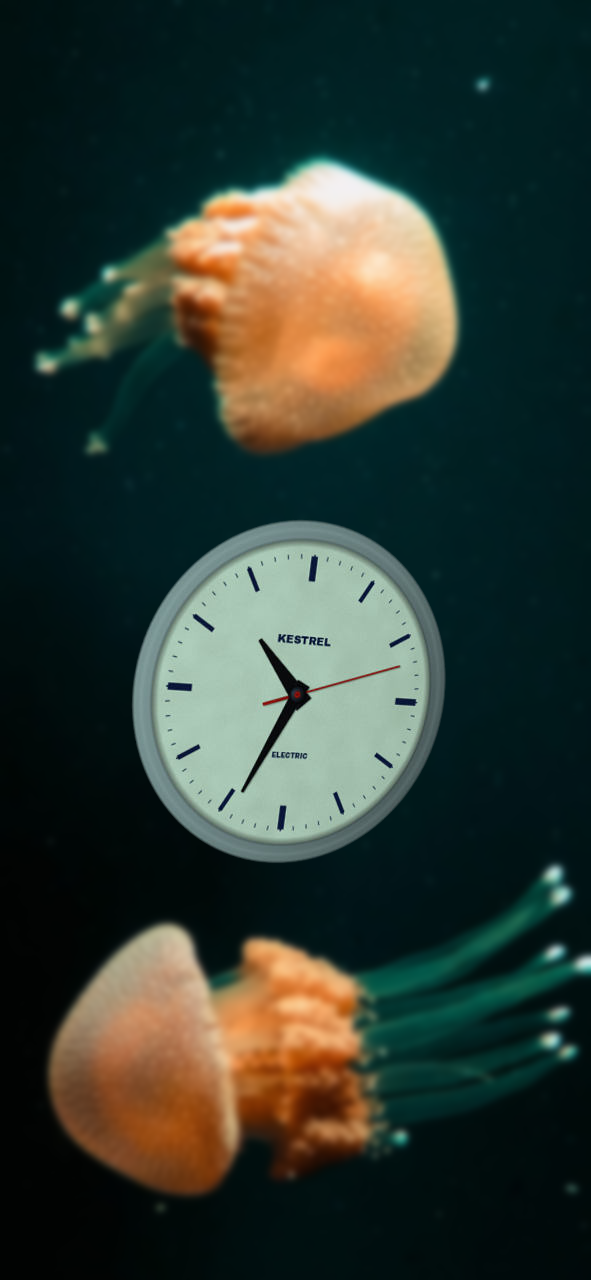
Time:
h=10 m=34 s=12
